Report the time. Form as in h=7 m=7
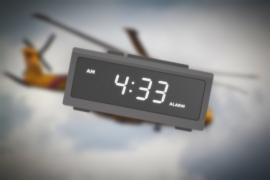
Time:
h=4 m=33
